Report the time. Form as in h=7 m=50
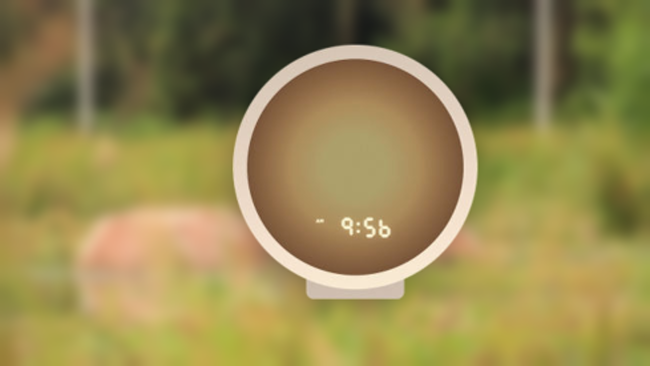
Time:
h=9 m=56
